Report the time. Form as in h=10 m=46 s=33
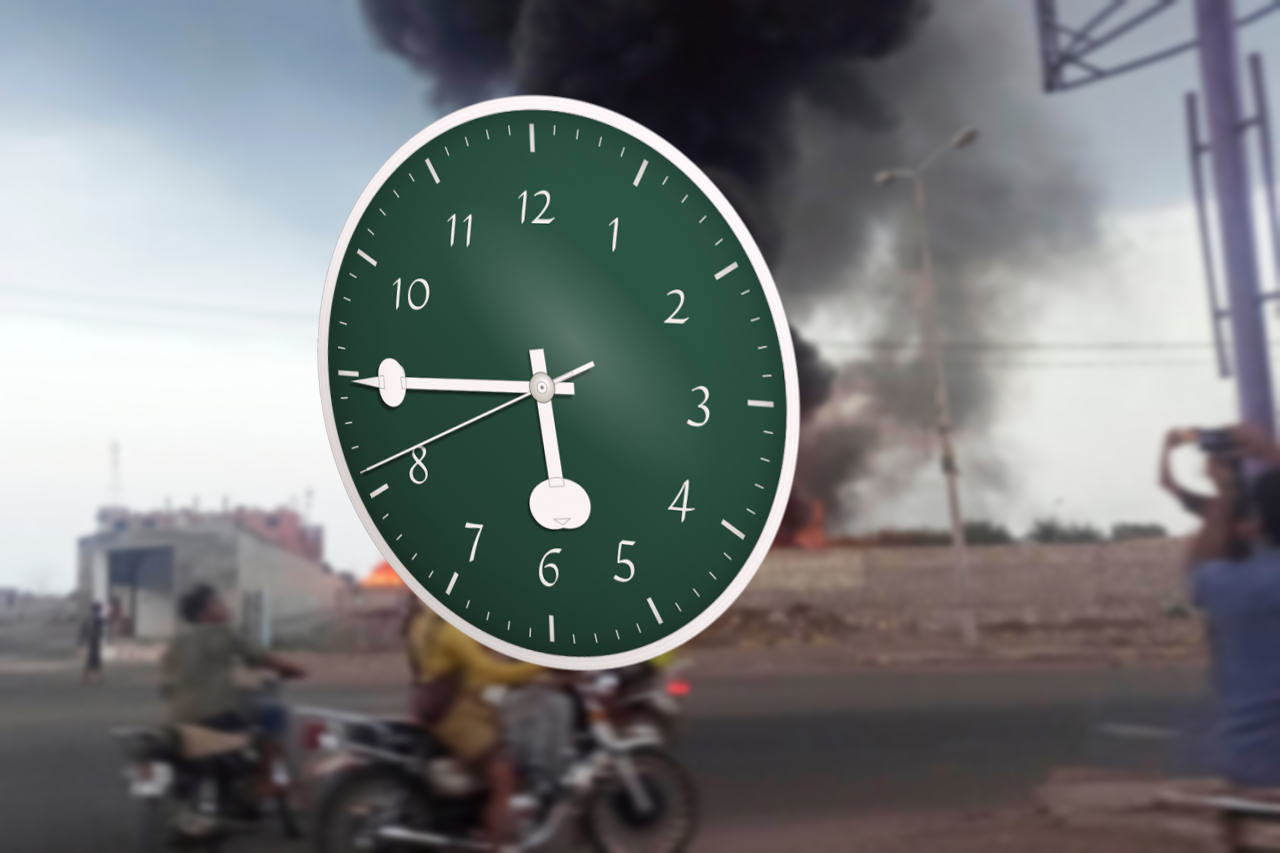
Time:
h=5 m=44 s=41
